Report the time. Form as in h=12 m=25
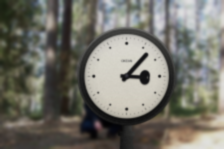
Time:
h=3 m=7
